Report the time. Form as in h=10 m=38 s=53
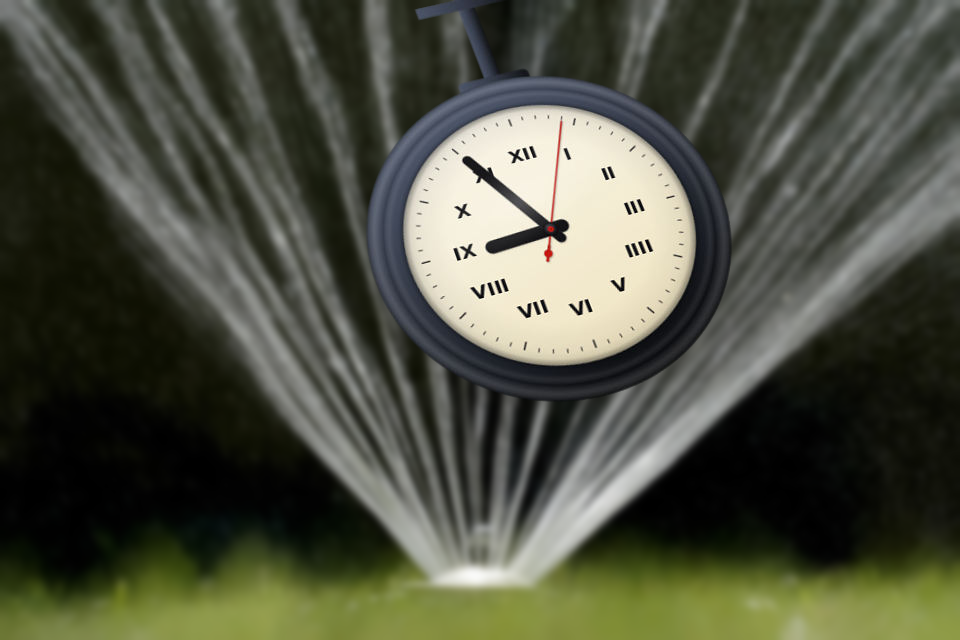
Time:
h=8 m=55 s=4
